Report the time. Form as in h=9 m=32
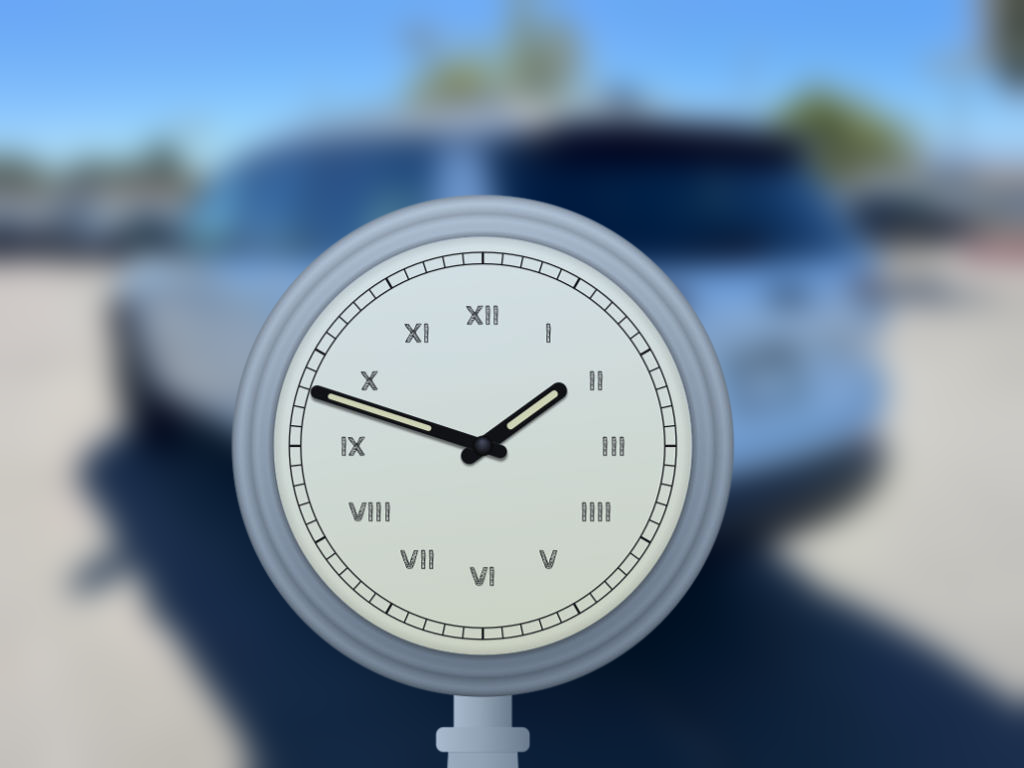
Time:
h=1 m=48
